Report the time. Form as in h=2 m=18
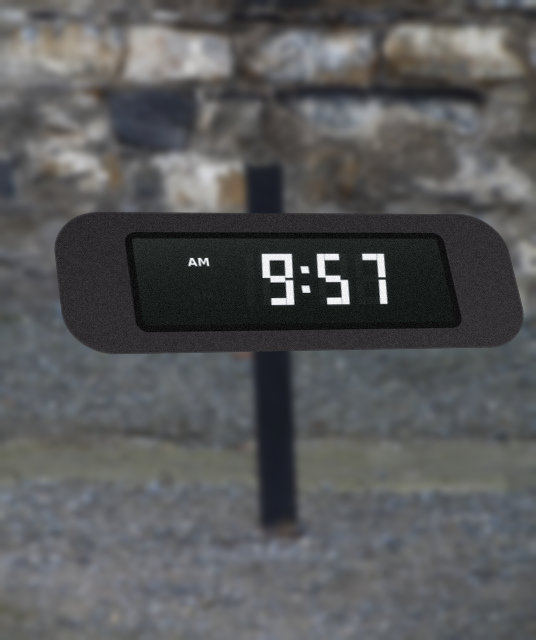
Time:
h=9 m=57
